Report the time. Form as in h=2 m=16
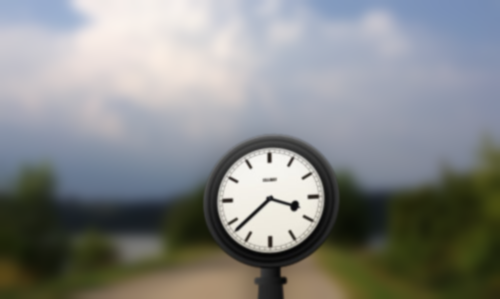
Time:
h=3 m=38
